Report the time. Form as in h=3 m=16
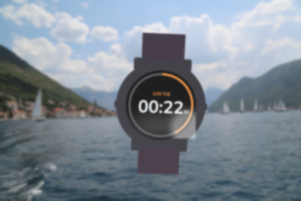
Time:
h=0 m=22
